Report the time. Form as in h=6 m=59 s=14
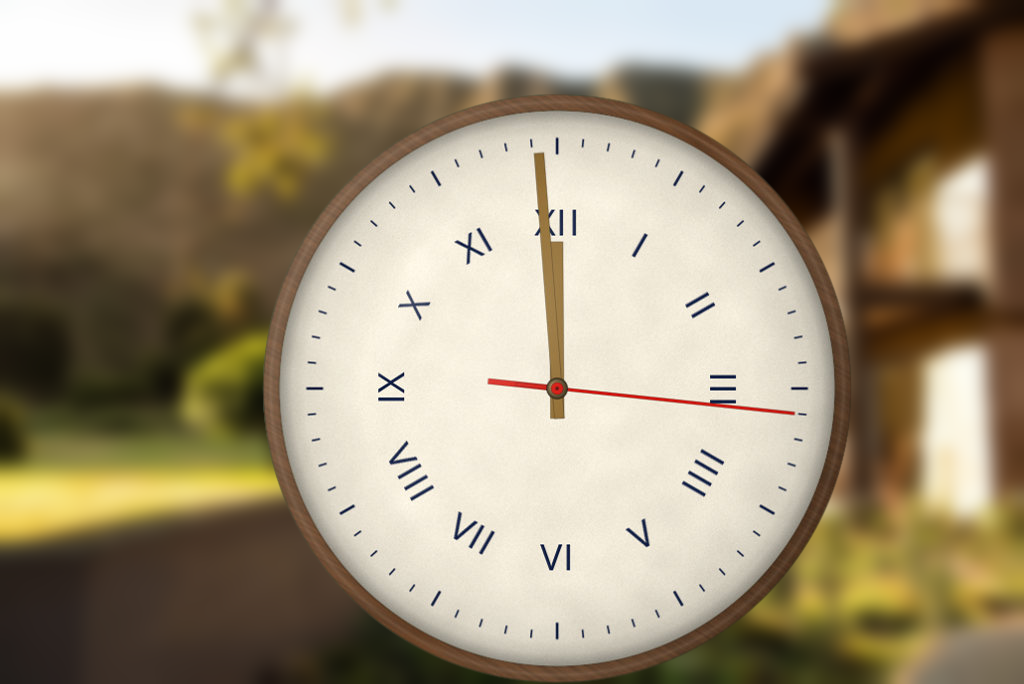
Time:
h=11 m=59 s=16
